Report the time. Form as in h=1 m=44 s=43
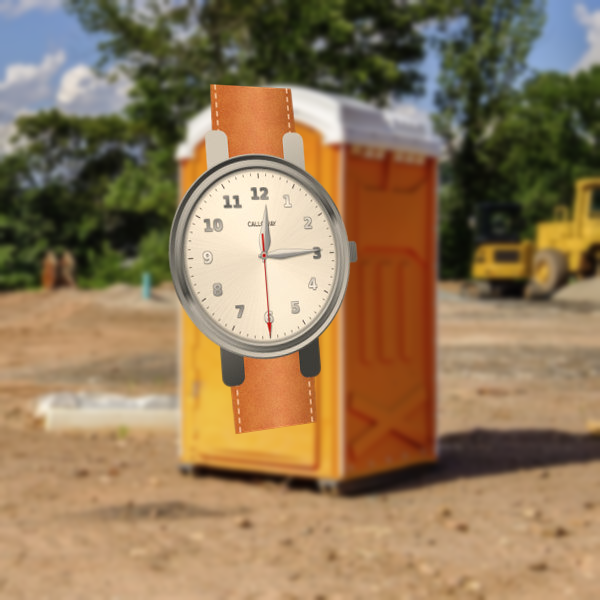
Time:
h=12 m=14 s=30
